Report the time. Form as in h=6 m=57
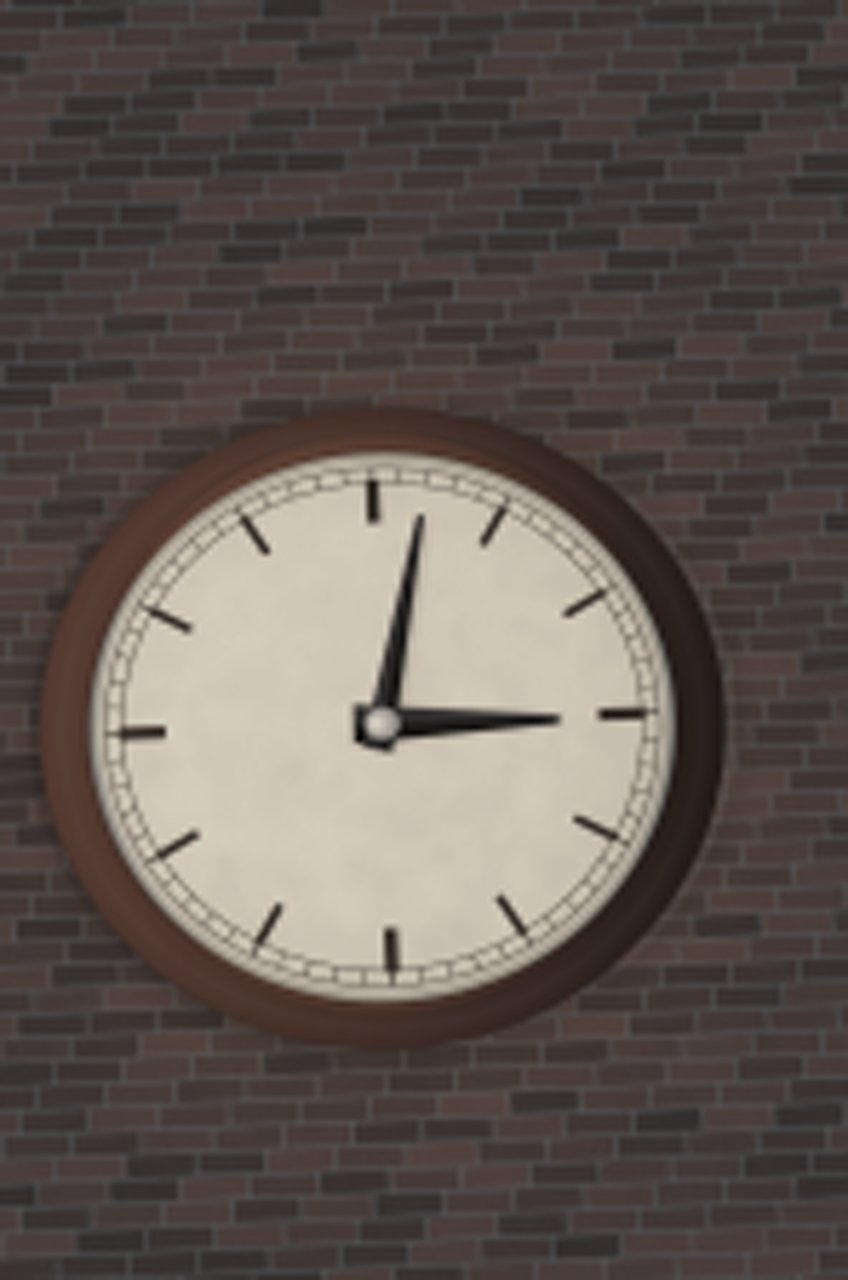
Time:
h=3 m=2
